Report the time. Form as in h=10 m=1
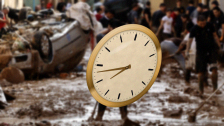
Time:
h=7 m=43
